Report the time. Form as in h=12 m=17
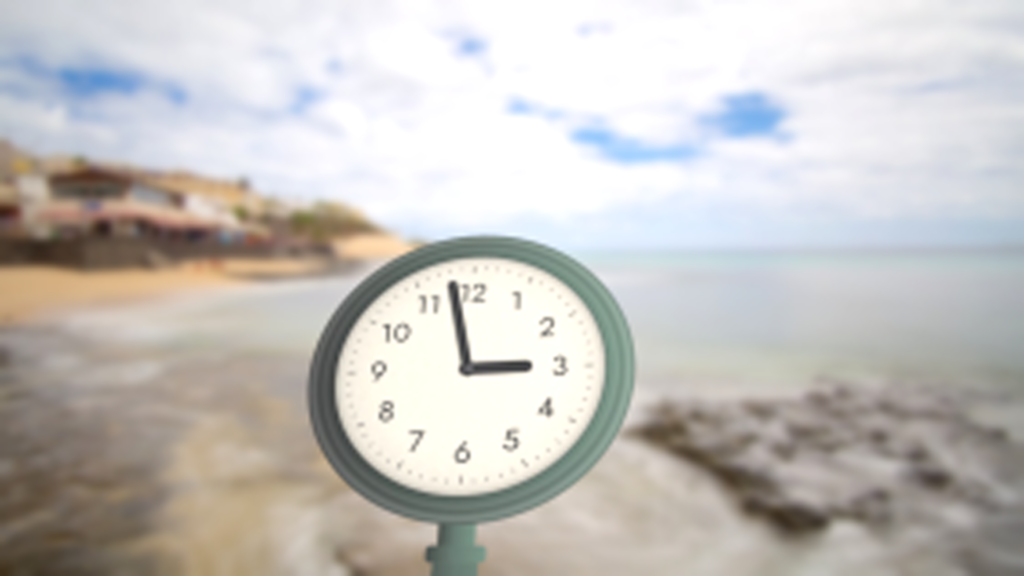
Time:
h=2 m=58
